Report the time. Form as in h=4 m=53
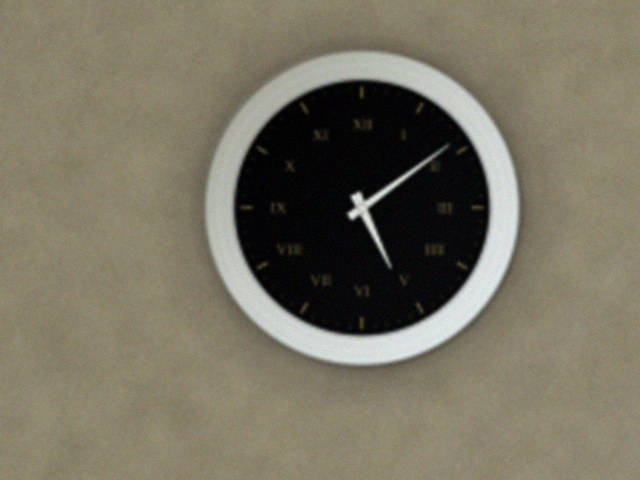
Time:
h=5 m=9
